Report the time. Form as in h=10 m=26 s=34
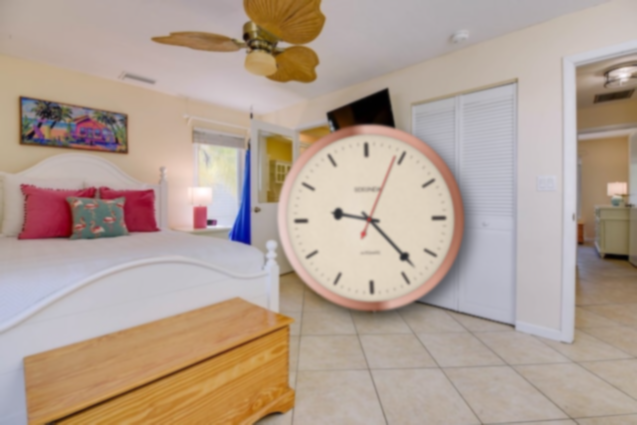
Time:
h=9 m=23 s=4
